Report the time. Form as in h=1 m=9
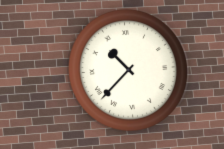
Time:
h=10 m=38
